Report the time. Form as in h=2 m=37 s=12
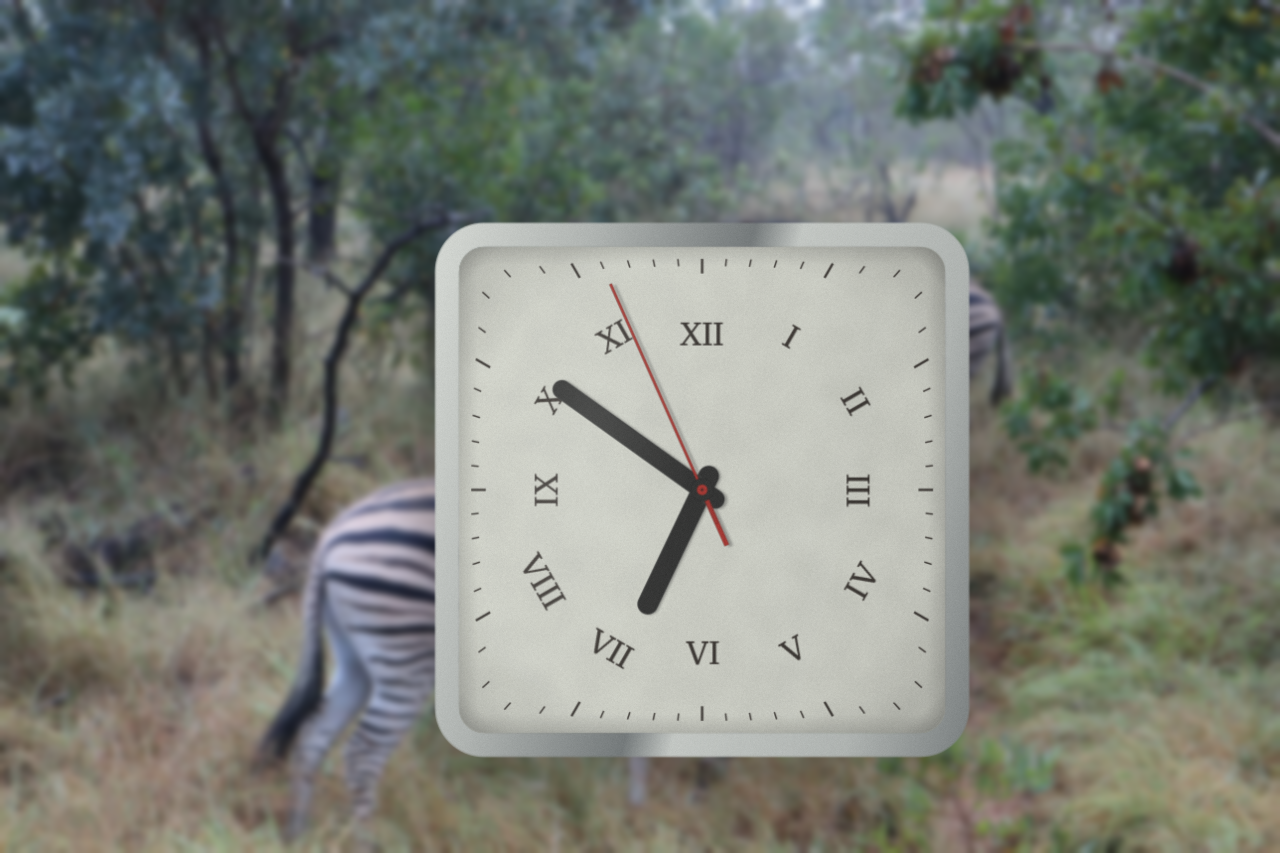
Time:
h=6 m=50 s=56
